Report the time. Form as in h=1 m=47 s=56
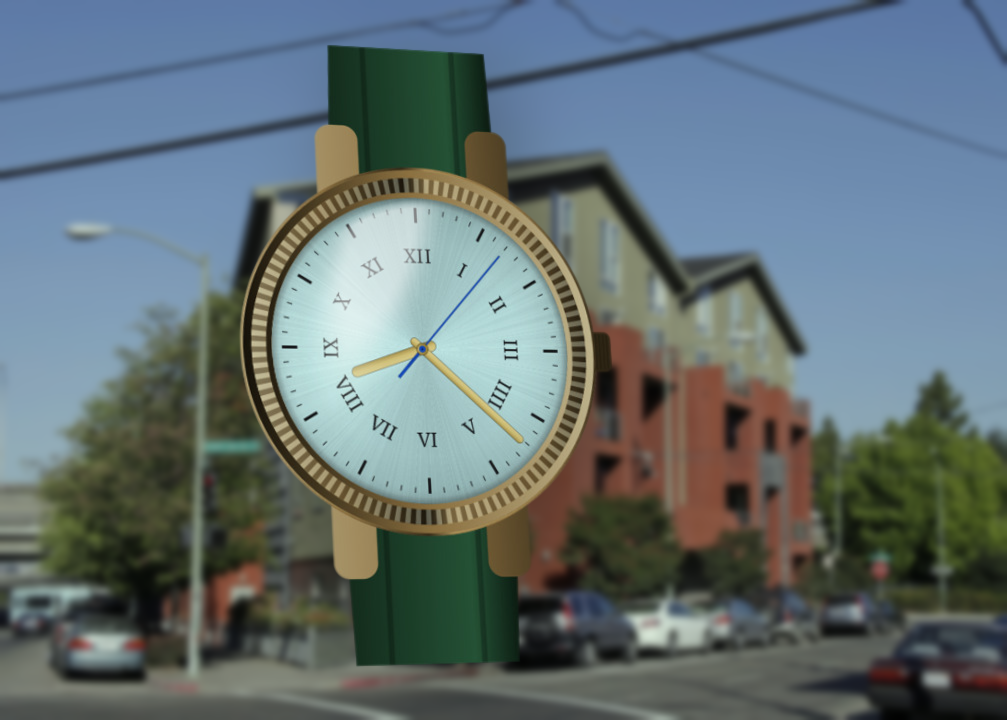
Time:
h=8 m=22 s=7
